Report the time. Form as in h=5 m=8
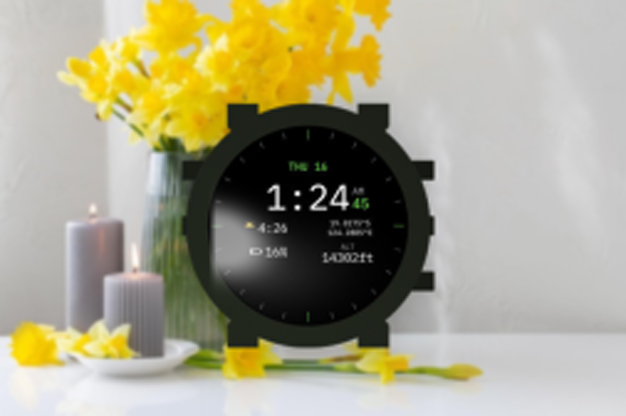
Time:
h=1 m=24
